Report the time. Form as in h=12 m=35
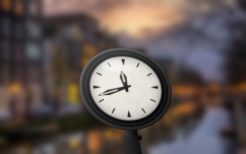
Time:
h=11 m=42
